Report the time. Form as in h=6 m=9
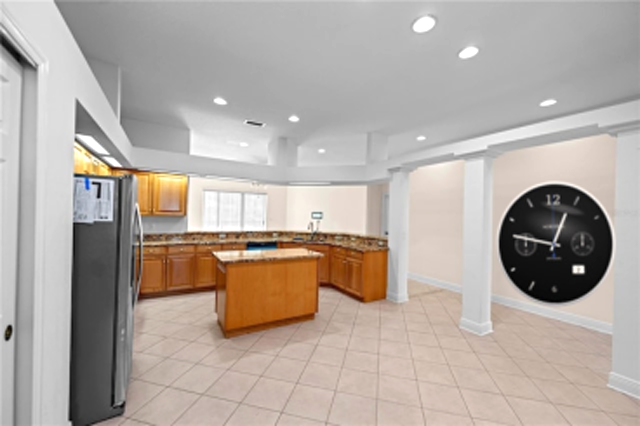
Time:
h=12 m=47
